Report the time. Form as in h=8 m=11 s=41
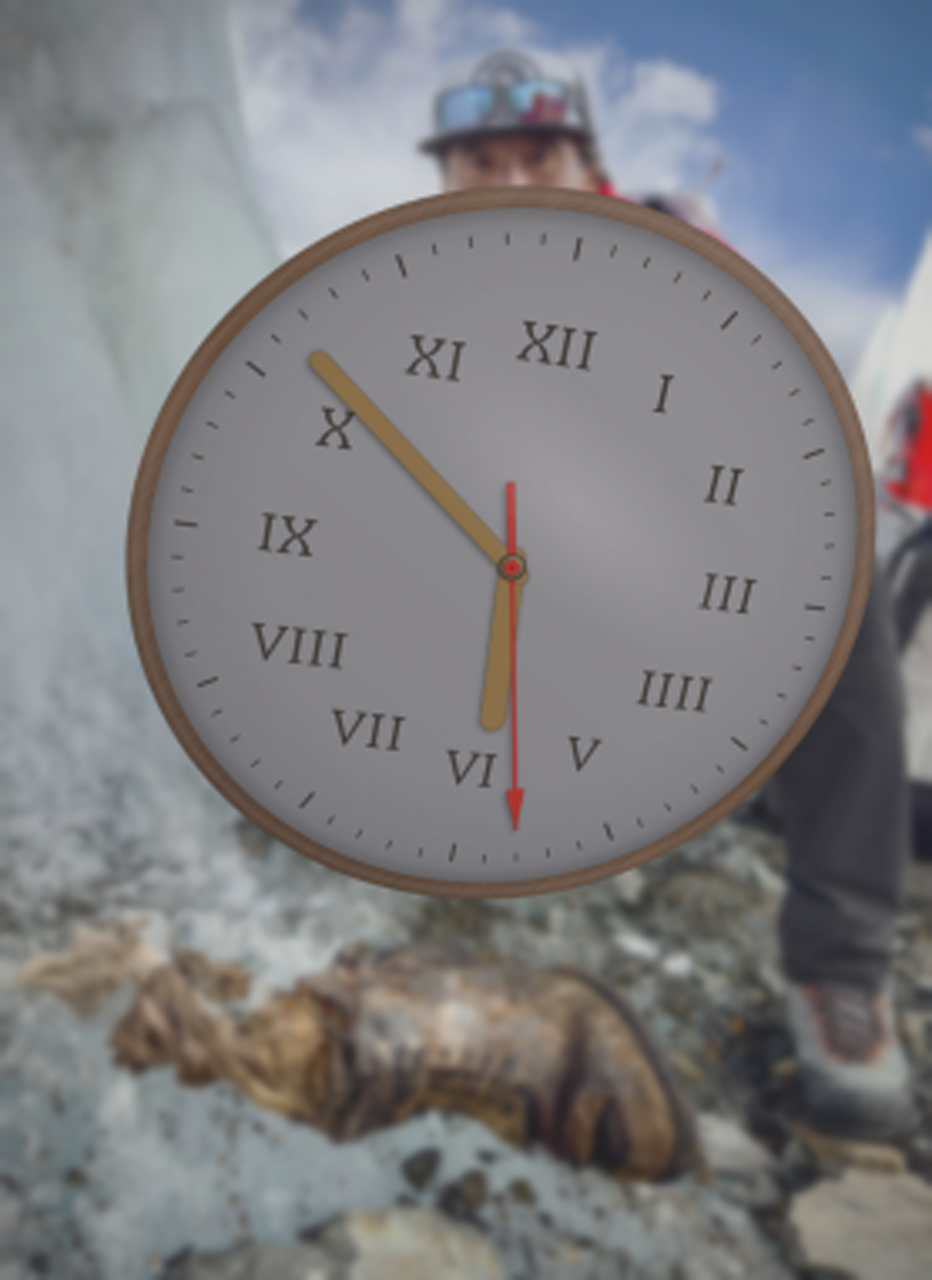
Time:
h=5 m=51 s=28
